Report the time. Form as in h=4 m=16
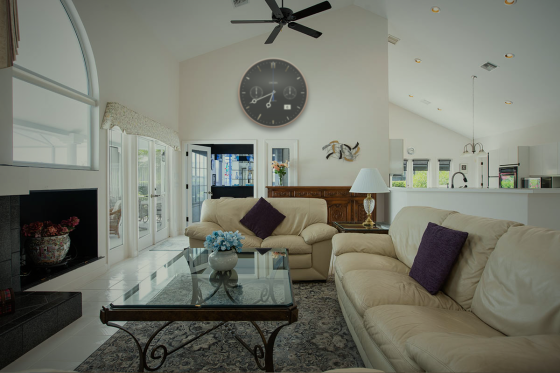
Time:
h=6 m=41
